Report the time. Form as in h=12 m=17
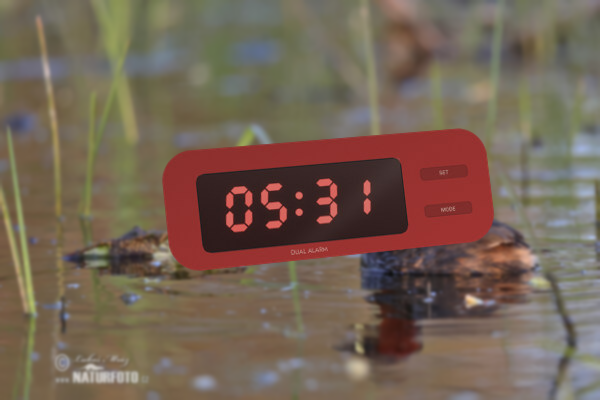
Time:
h=5 m=31
